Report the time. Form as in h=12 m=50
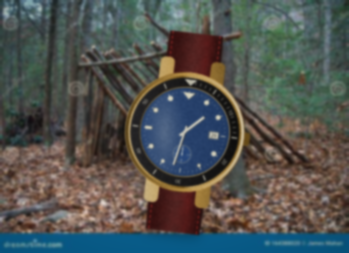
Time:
h=1 m=32
